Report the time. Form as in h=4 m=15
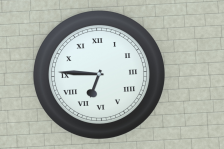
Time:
h=6 m=46
